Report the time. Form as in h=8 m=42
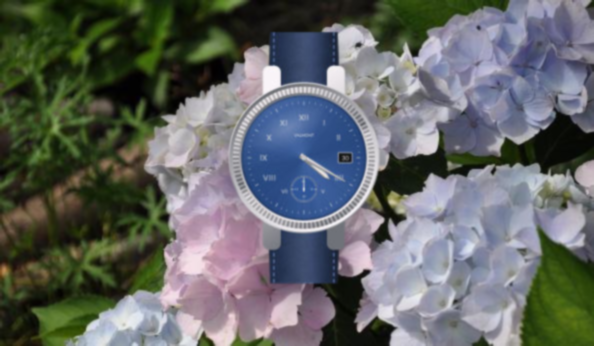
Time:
h=4 m=20
